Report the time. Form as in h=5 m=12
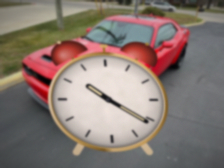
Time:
h=10 m=21
